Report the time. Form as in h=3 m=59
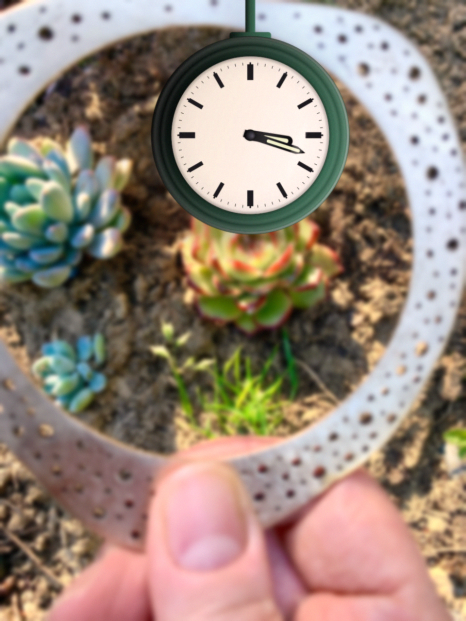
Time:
h=3 m=18
